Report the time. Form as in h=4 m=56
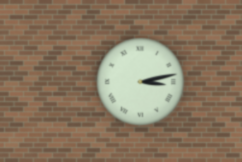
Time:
h=3 m=13
